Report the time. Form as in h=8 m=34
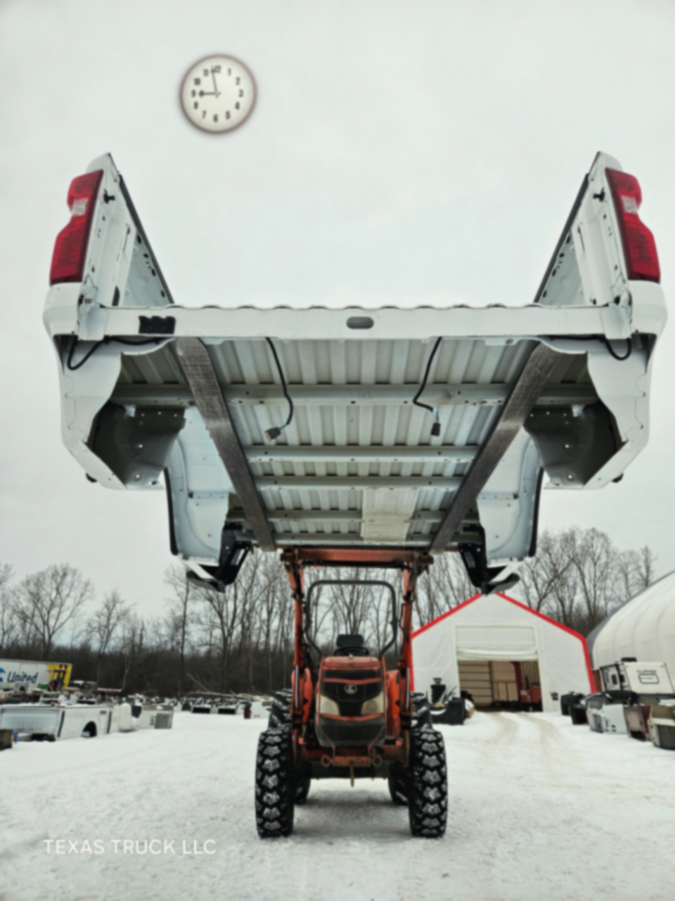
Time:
h=8 m=58
